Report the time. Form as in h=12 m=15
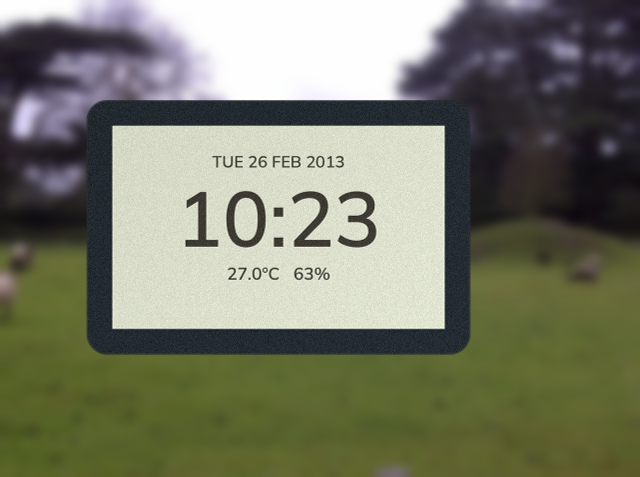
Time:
h=10 m=23
